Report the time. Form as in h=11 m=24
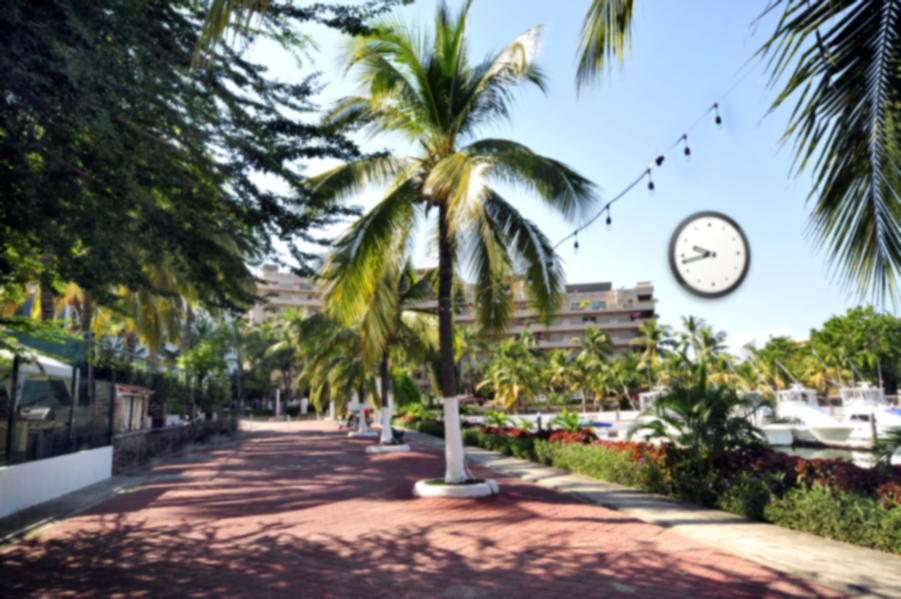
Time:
h=9 m=43
